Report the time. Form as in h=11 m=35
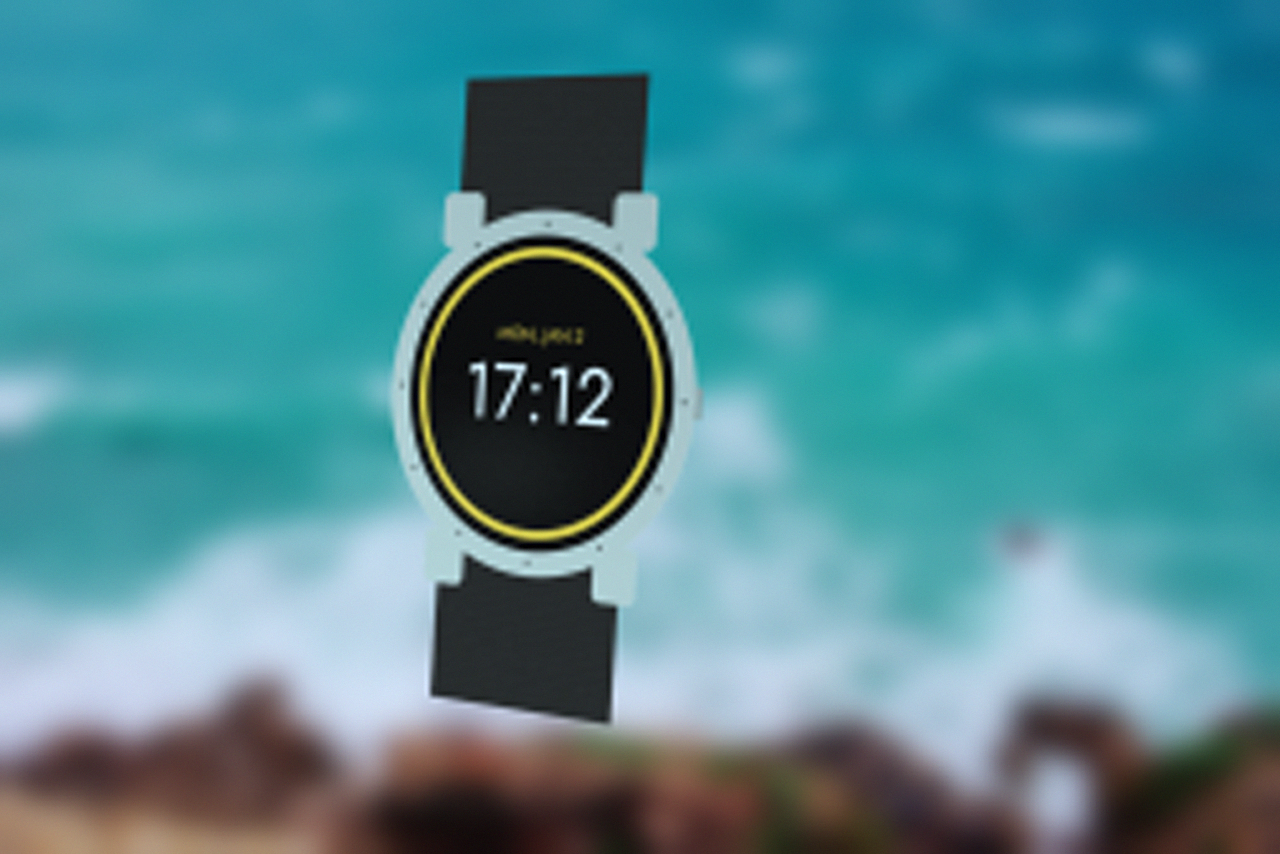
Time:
h=17 m=12
